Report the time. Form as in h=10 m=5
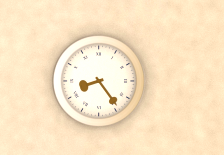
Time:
h=8 m=24
